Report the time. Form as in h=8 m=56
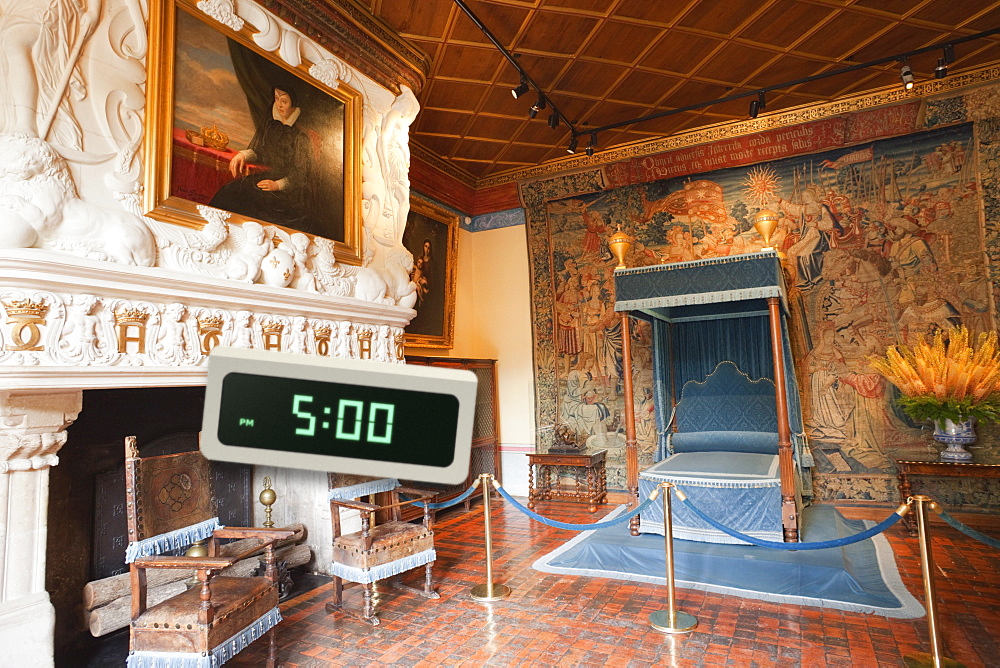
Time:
h=5 m=0
